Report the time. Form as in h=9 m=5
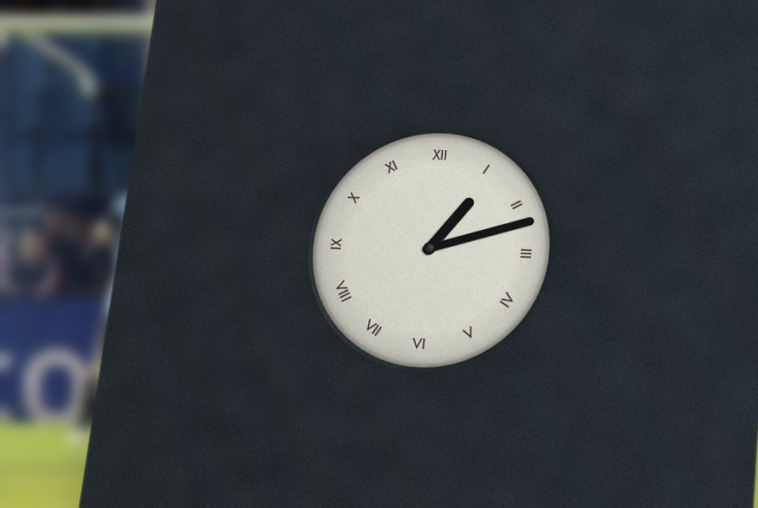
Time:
h=1 m=12
